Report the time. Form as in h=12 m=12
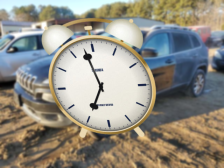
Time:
h=6 m=58
